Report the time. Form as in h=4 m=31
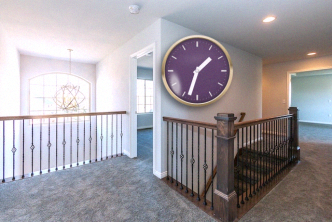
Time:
h=1 m=33
